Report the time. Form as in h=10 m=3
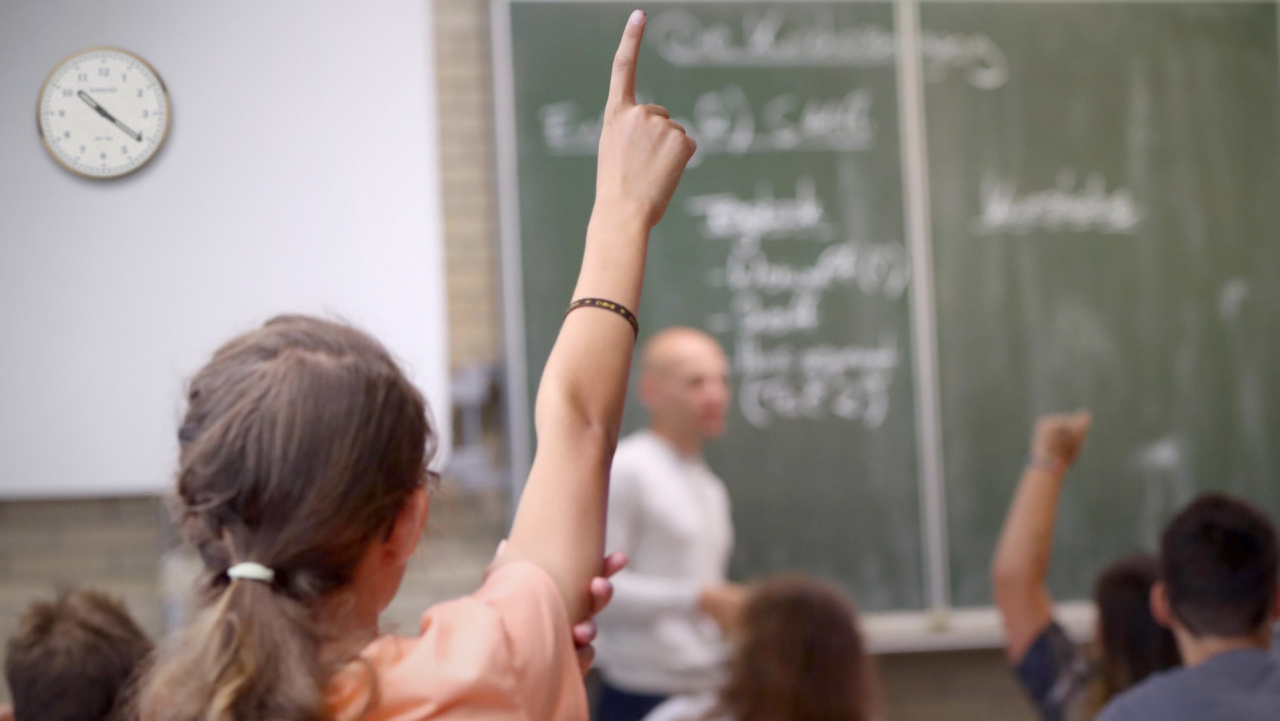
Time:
h=10 m=21
